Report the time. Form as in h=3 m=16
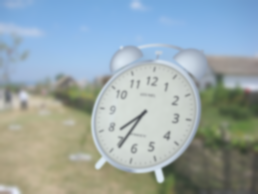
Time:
h=7 m=34
